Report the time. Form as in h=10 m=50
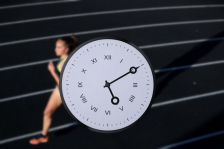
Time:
h=5 m=10
